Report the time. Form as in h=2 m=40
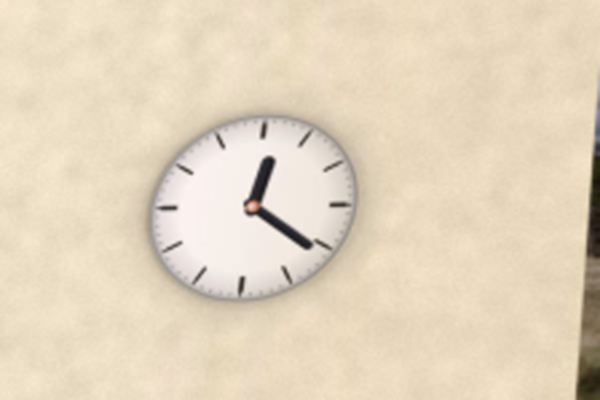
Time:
h=12 m=21
